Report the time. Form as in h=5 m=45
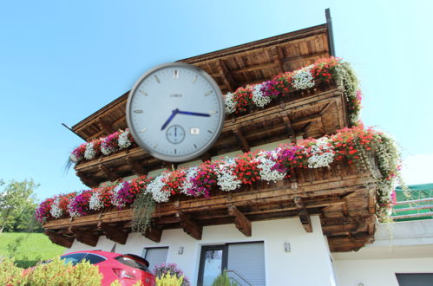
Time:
h=7 m=16
